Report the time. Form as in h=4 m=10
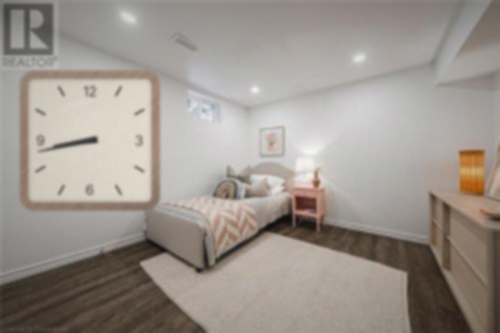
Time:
h=8 m=43
